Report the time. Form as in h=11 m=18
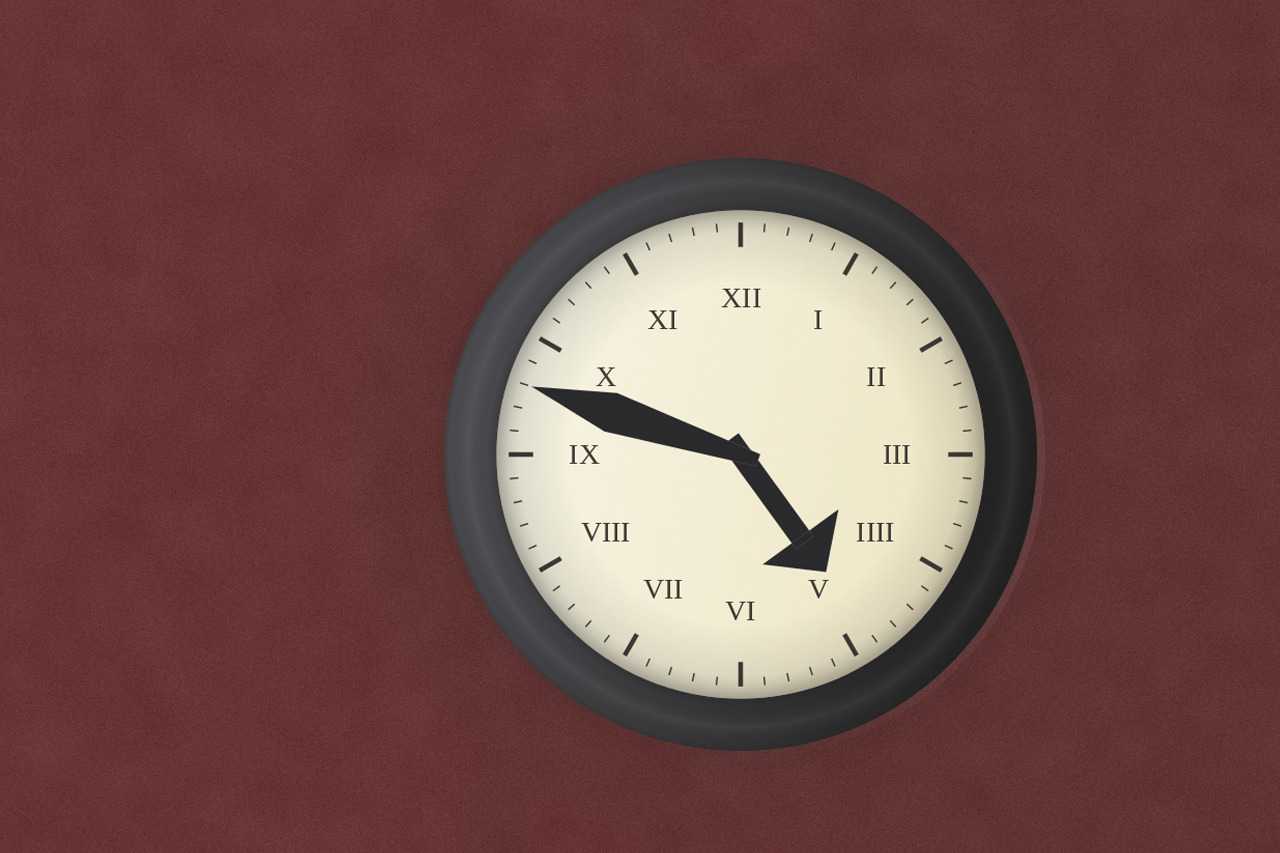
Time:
h=4 m=48
